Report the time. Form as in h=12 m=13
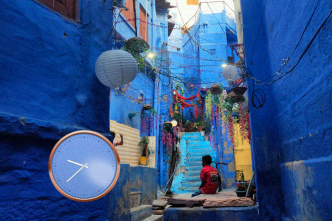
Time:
h=9 m=38
